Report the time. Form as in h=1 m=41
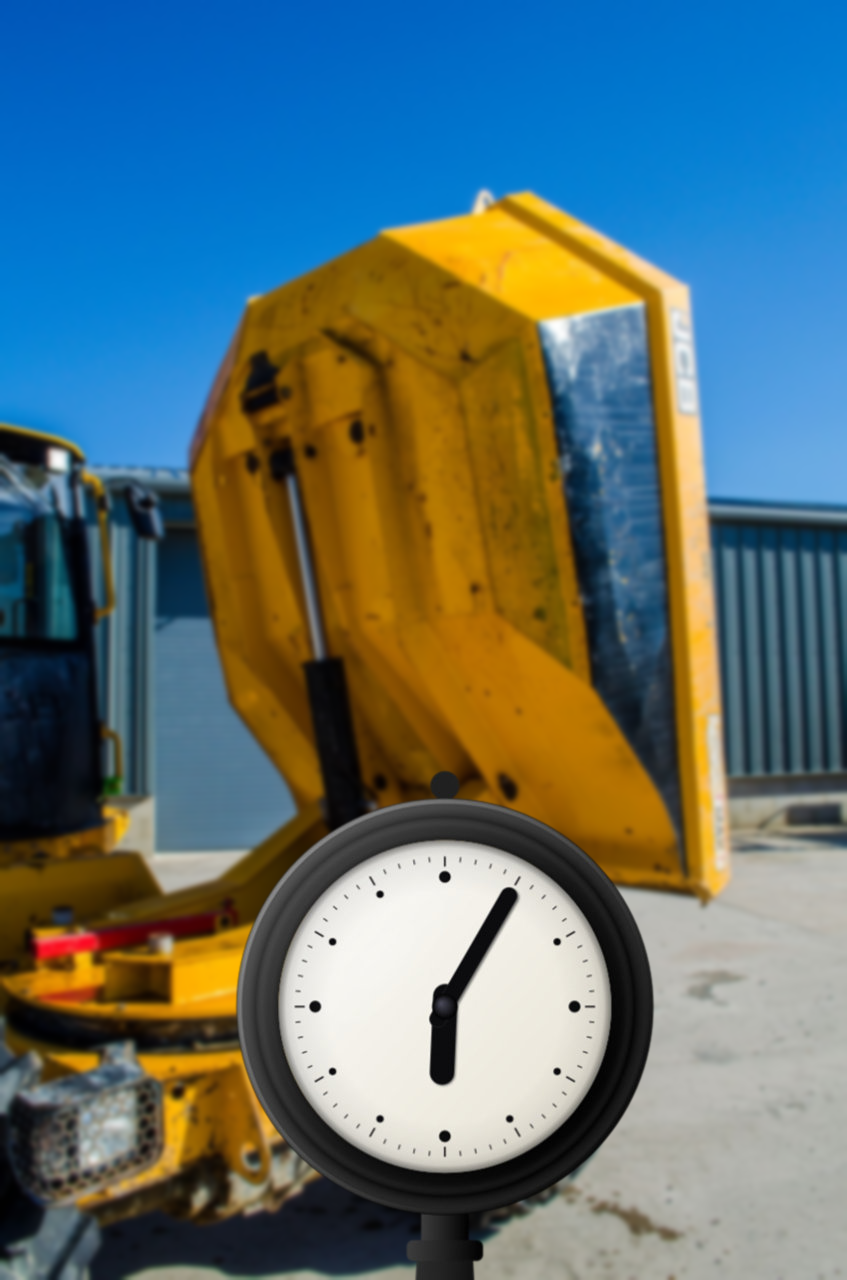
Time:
h=6 m=5
